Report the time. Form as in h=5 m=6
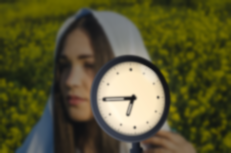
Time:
h=6 m=45
